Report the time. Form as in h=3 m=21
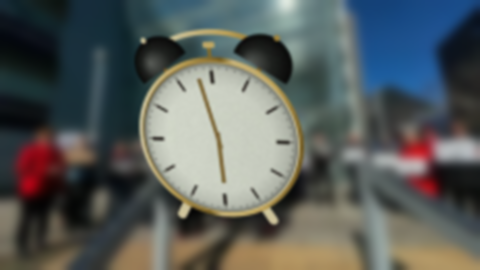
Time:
h=5 m=58
